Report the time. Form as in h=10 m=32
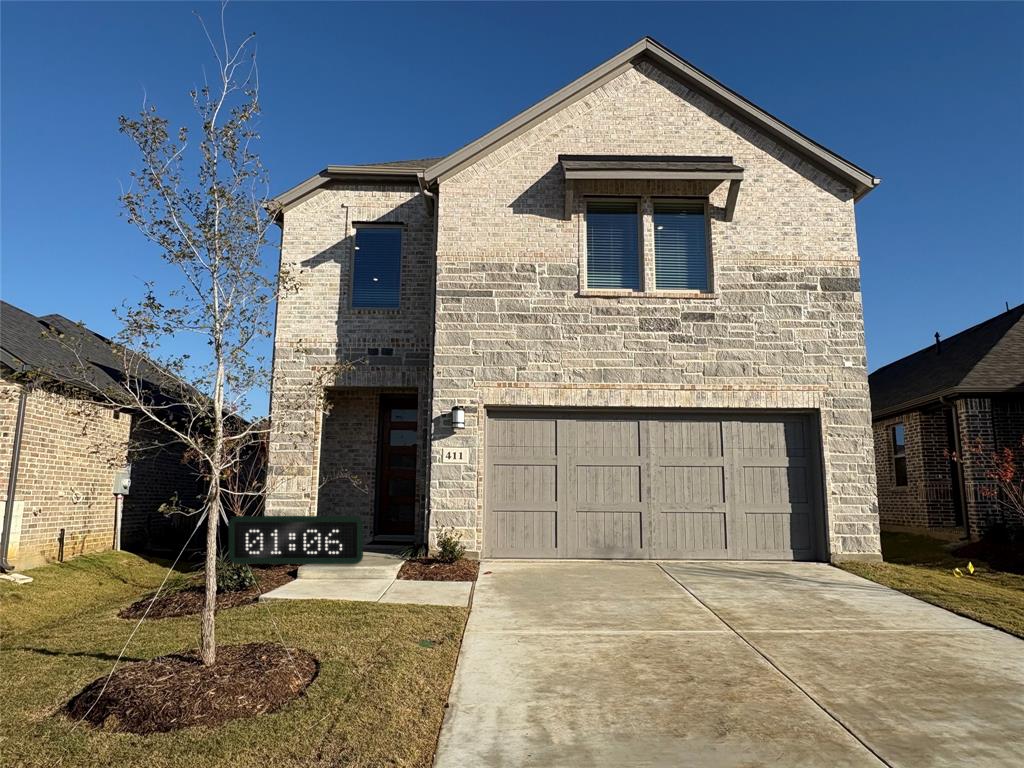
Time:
h=1 m=6
